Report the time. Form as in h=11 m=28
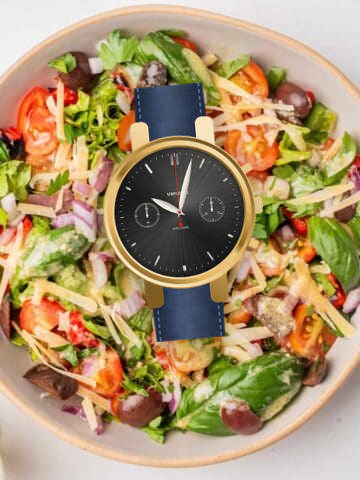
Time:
h=10 m=3
